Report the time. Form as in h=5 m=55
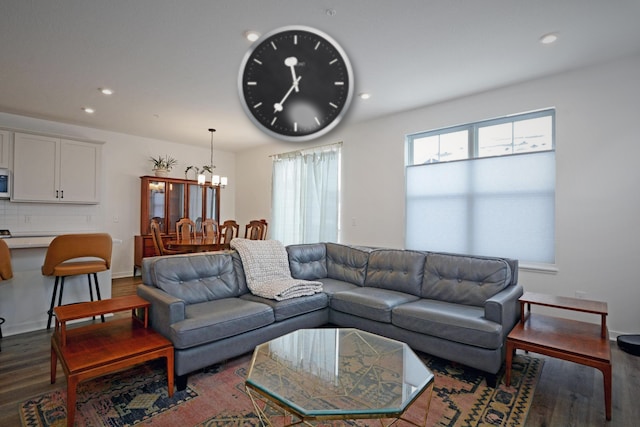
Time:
h=11 m=36
